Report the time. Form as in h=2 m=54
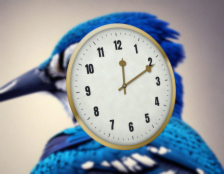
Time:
h=12 m=11
